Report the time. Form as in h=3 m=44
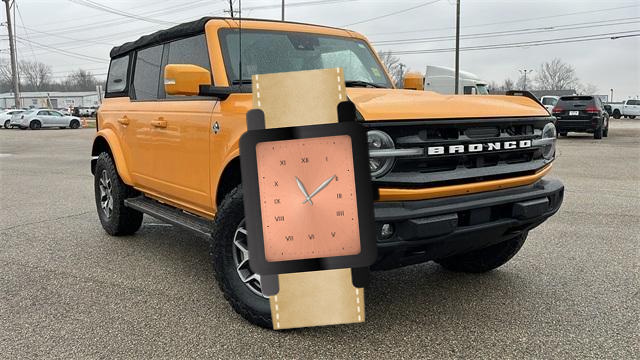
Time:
h=11 m=9
